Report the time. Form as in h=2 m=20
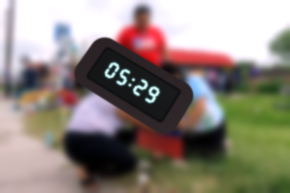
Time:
h=5 m=29
